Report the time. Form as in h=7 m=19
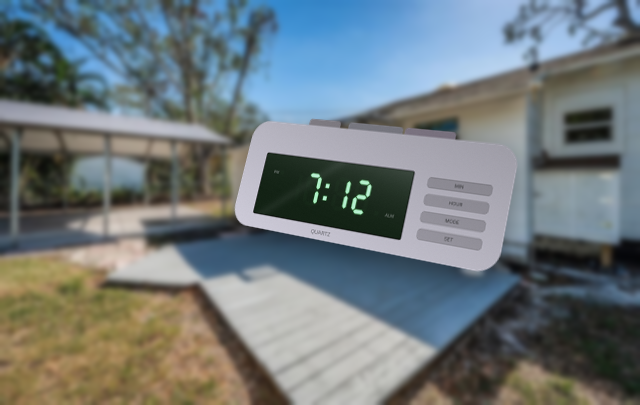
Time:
h=7 m=12
